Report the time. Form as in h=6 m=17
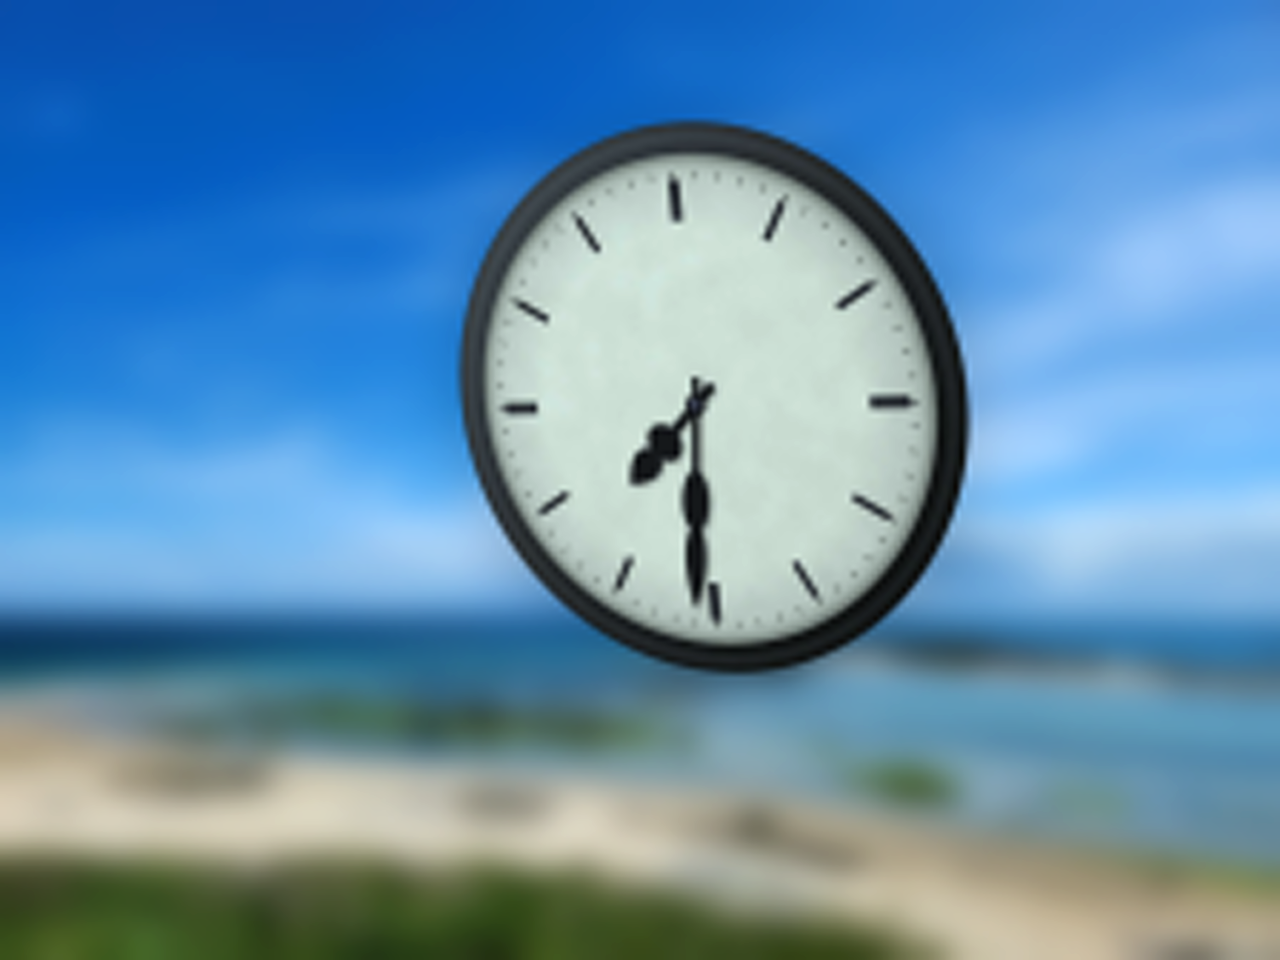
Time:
h=7 m=31
